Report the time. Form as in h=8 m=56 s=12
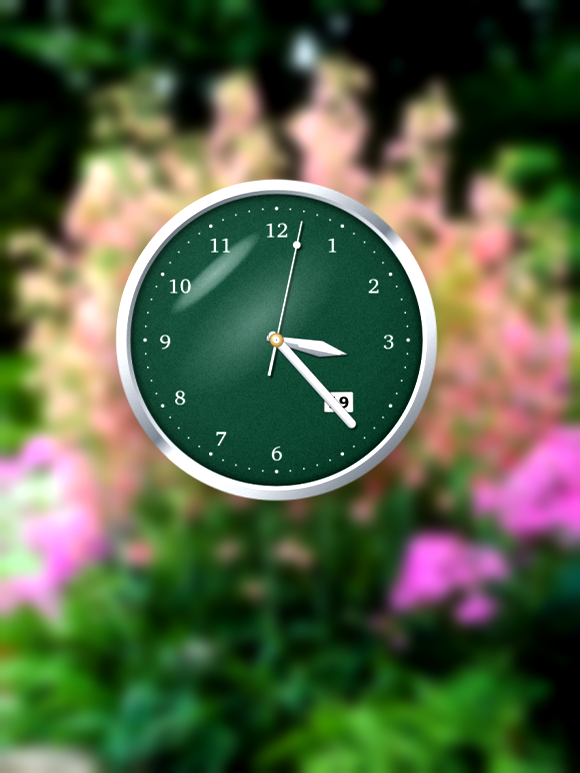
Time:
h=3 m=23 s=2
